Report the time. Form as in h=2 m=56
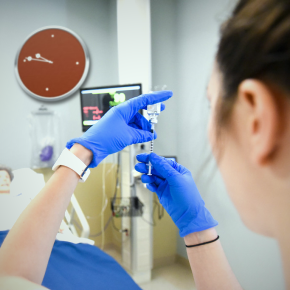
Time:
h=9 m=46
